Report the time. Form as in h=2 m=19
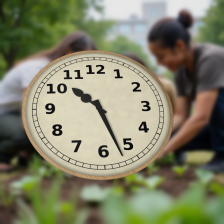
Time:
h=10 m=27
